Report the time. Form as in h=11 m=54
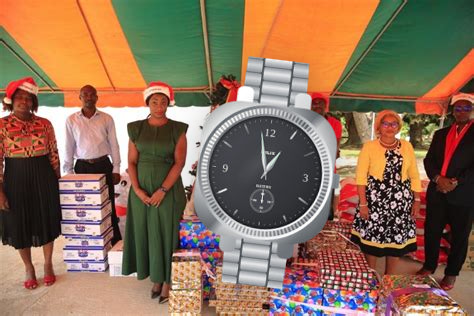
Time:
h=12 m=58
